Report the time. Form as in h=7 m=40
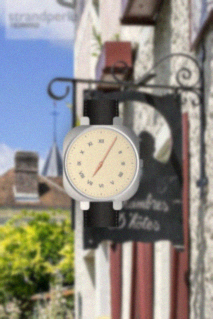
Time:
h=7 m=5
